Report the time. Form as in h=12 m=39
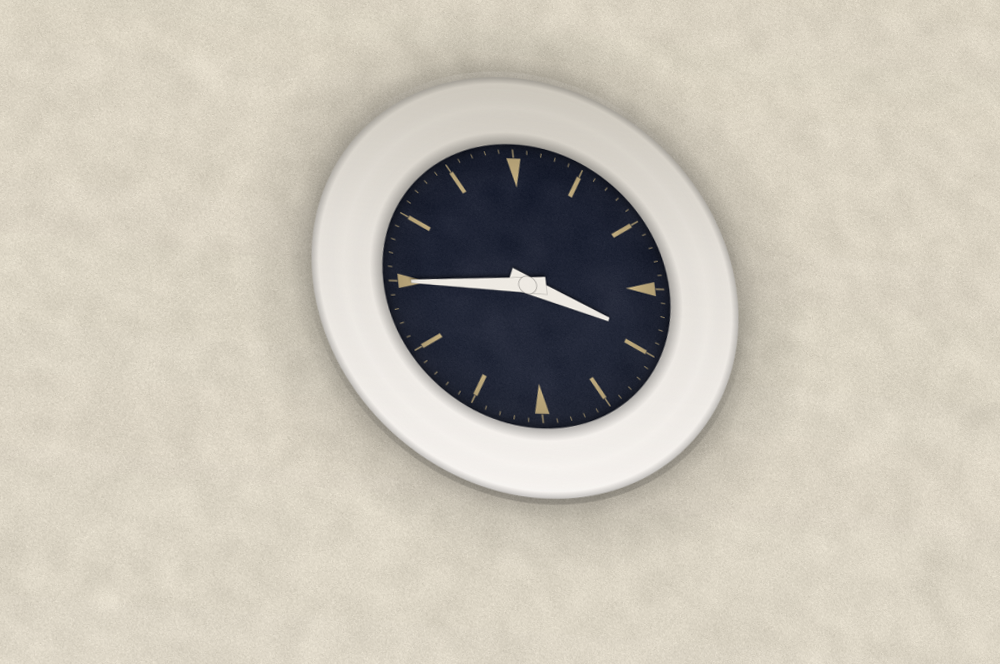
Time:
h=3 m=45
